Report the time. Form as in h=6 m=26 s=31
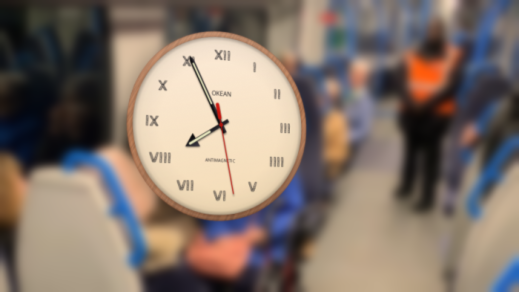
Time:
h=7 m=55 s=28
